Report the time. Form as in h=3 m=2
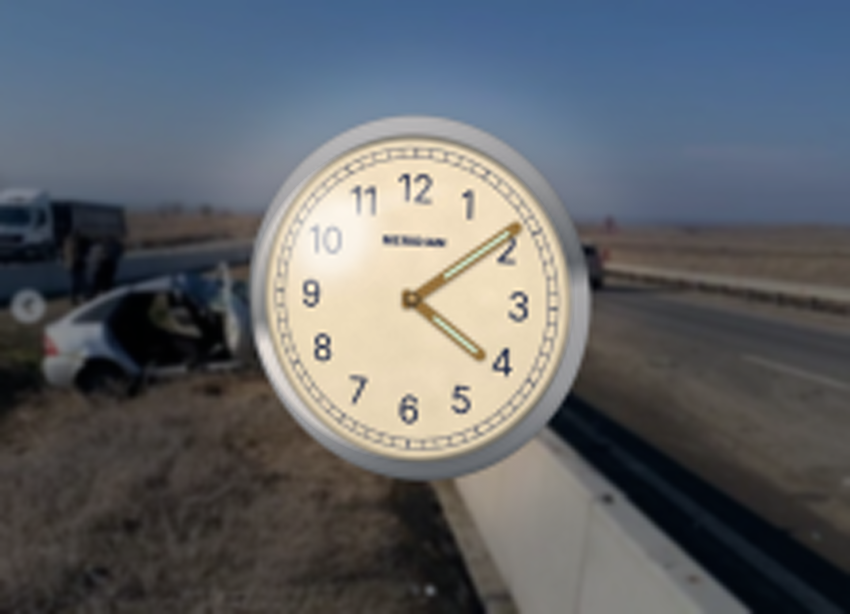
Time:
h=4 m=9
